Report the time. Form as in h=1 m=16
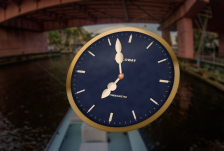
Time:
h=6 m=57
